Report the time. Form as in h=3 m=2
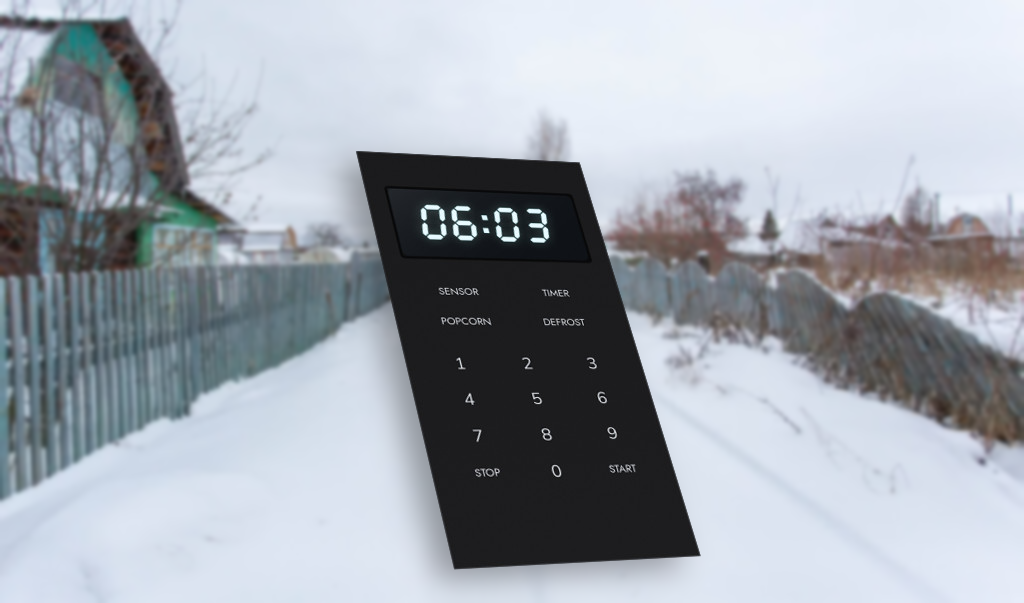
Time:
h=6 m=3
